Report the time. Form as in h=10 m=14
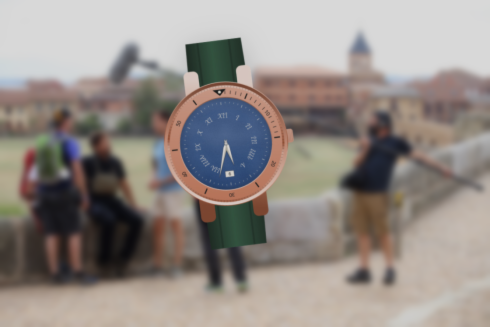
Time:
h=5 m=33
